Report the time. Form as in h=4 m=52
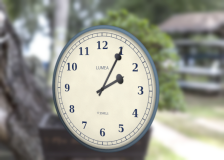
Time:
h=2 m=5
